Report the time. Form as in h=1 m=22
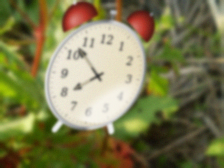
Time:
h=7 m=52
